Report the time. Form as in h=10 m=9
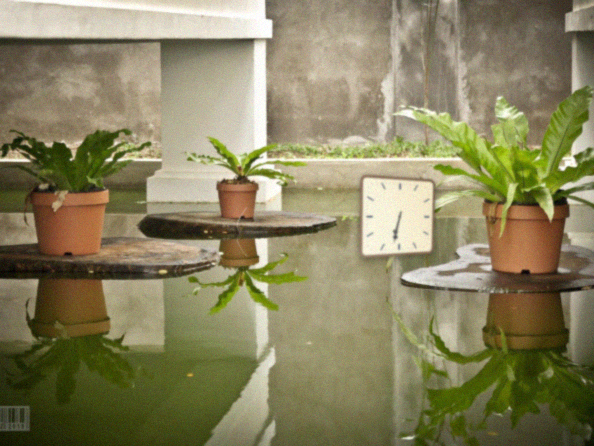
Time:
h=6 m=32
